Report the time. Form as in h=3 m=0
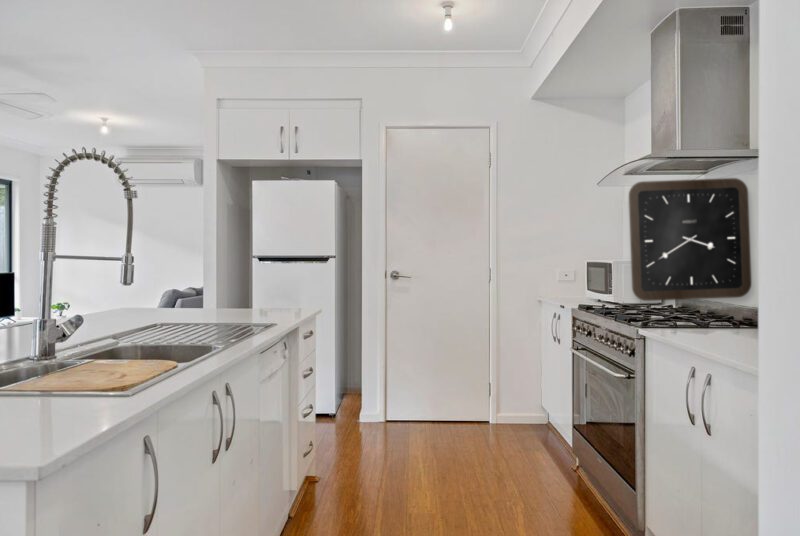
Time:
h=3 m=40
